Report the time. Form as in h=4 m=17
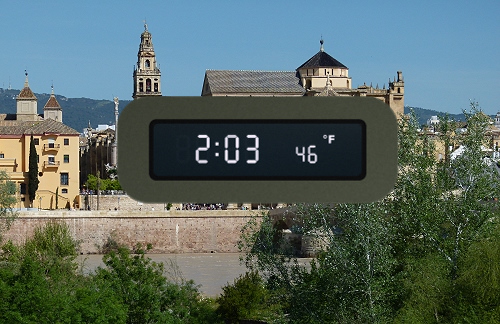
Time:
h=2 m=3
